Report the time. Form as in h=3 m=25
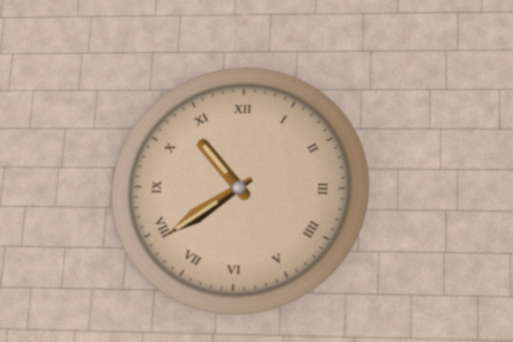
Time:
h=10 m=39
